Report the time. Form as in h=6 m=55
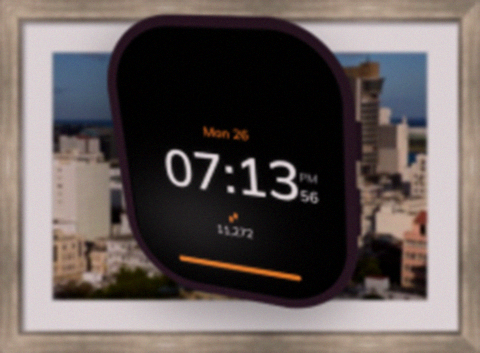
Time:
h=7 m=13
